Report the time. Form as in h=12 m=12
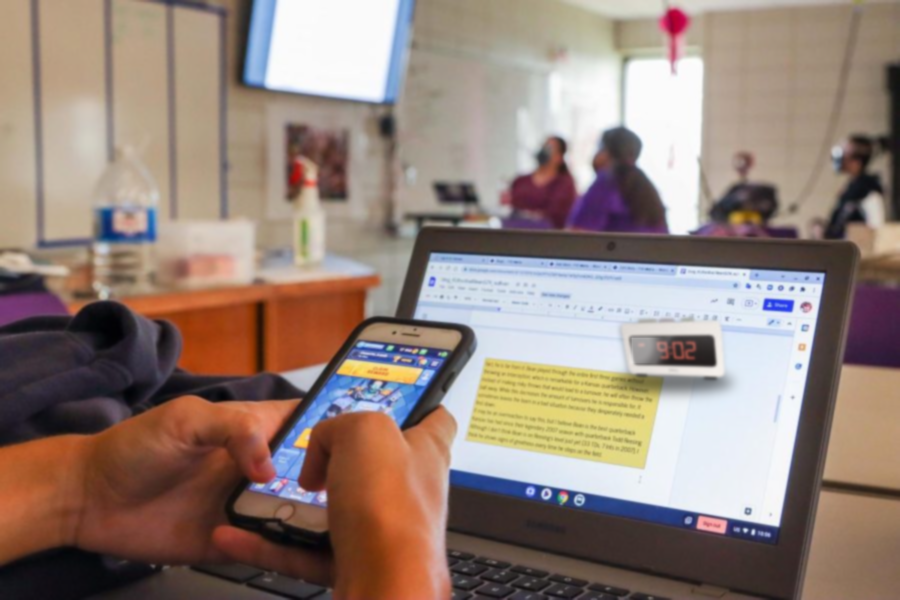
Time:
h=9 m=2
